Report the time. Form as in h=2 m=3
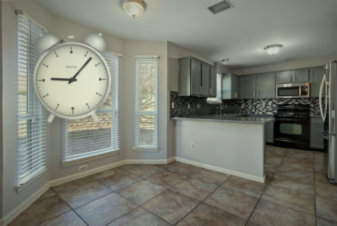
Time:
h=9 m=7
